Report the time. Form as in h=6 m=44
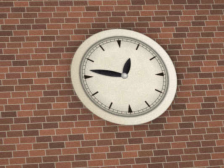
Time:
h=12 m=47
